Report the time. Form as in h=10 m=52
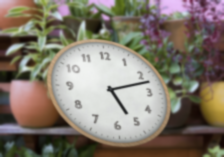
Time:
h=5 m=12
